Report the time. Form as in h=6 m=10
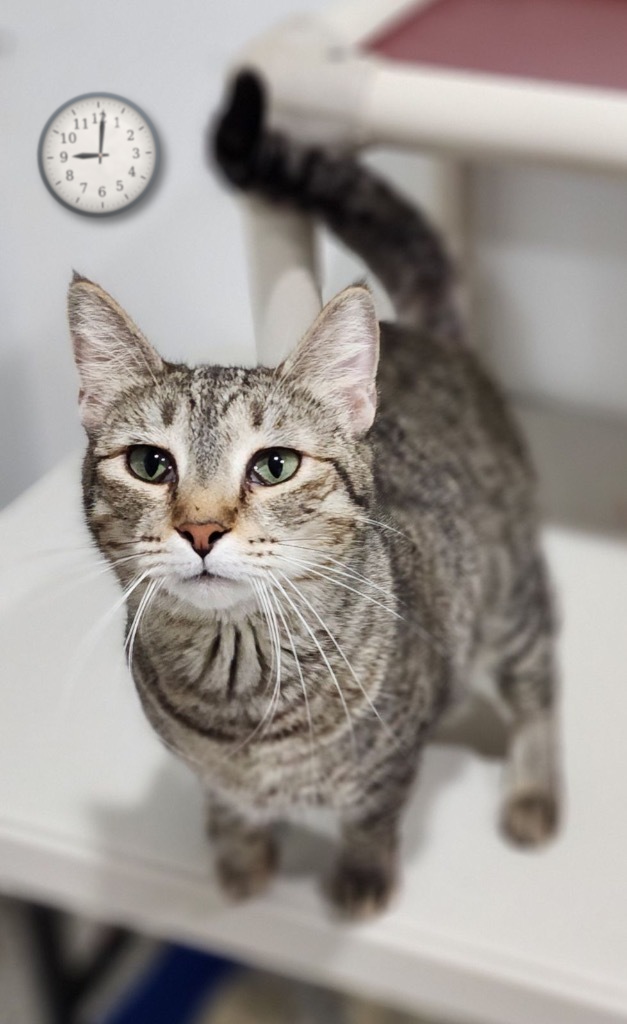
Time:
h=9 m=1
